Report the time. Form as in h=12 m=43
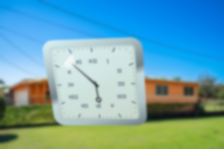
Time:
h=5 m=53
